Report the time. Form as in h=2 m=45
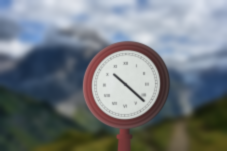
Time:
h=10 m=22
